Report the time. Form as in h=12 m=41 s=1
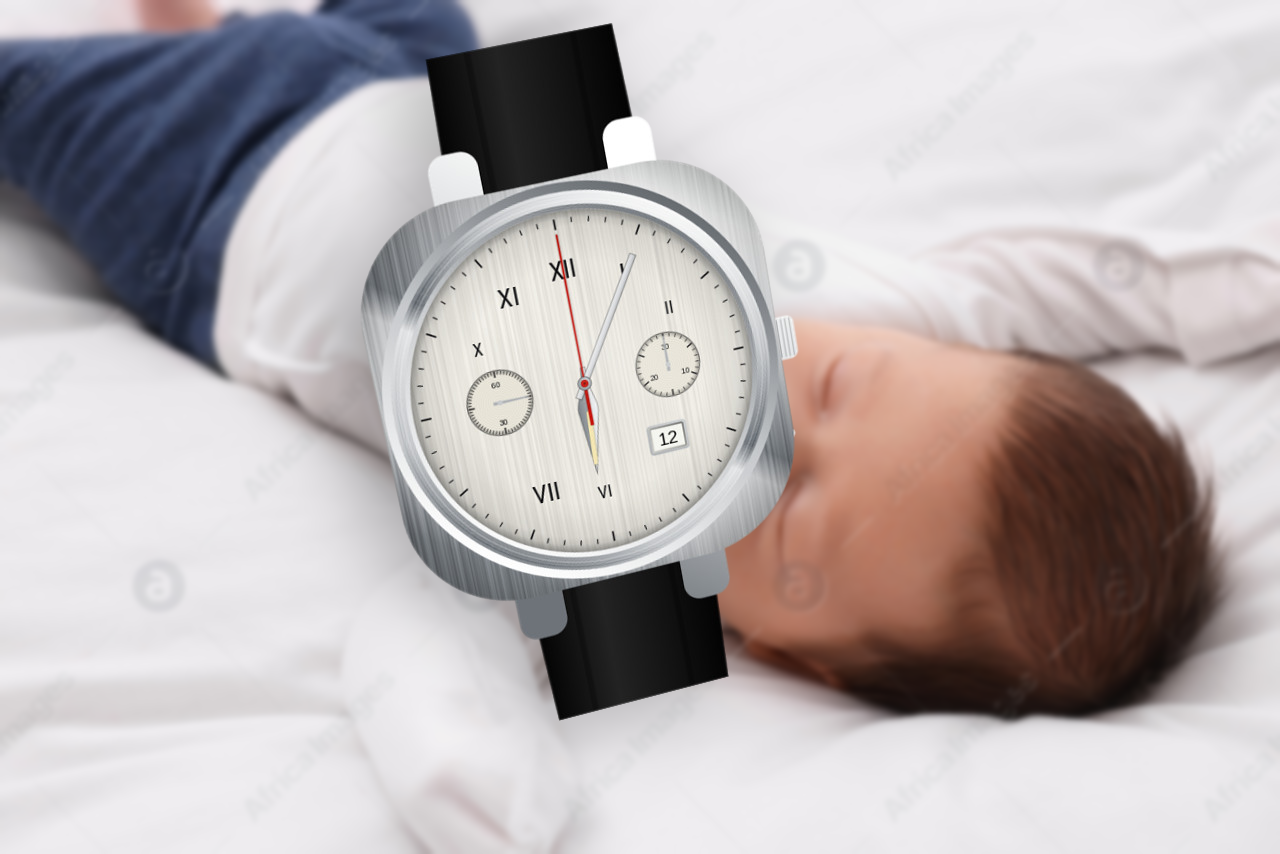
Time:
h=6 m=5 s=15
